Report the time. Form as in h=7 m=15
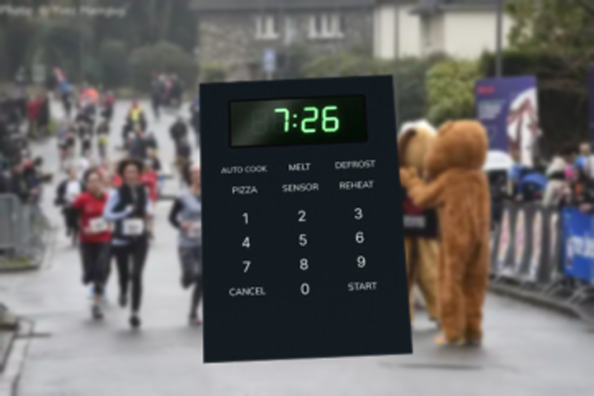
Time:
h=7 m=26
